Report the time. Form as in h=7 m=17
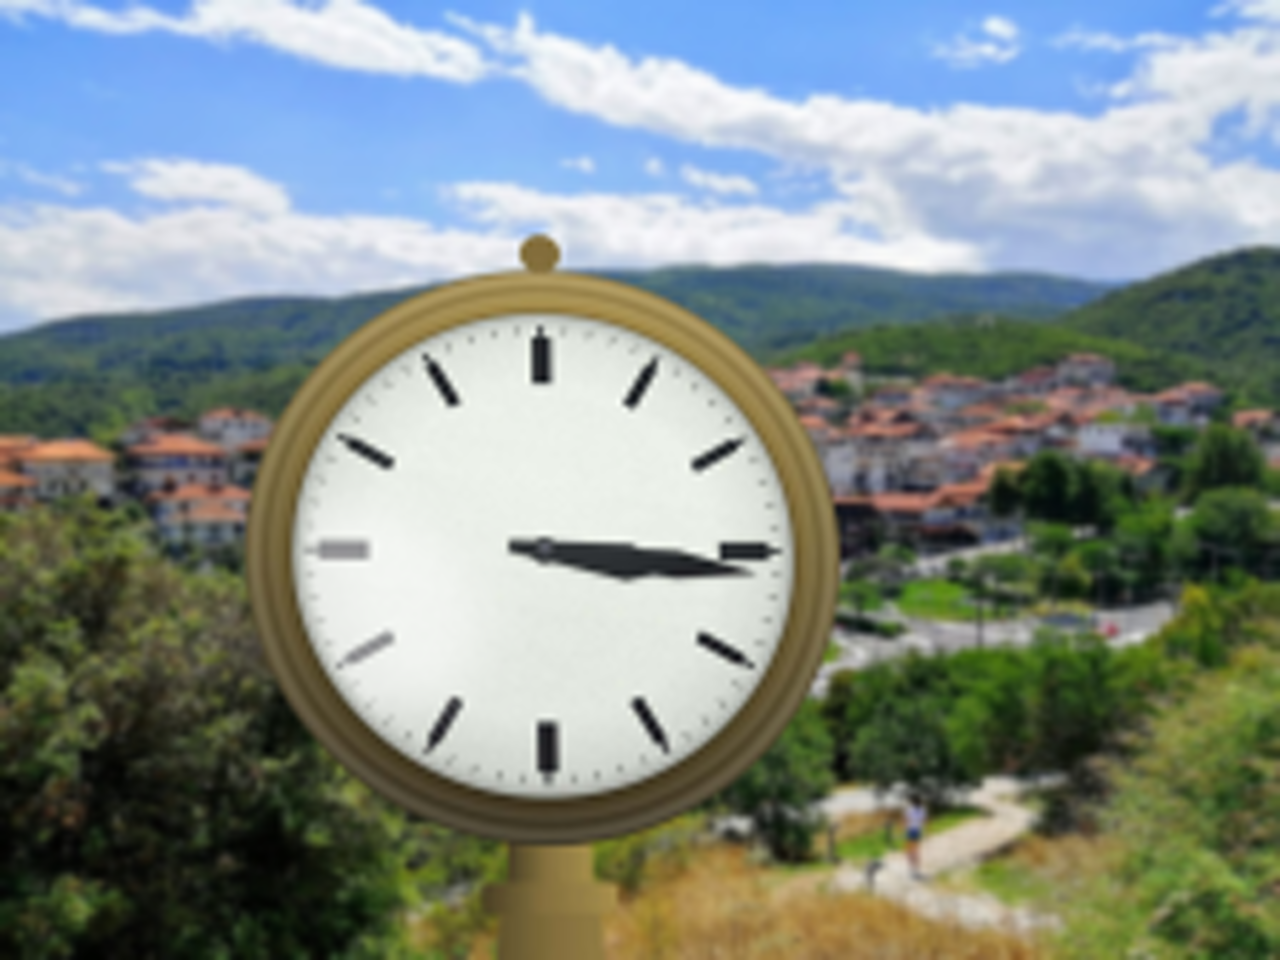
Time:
h=3 m=16
